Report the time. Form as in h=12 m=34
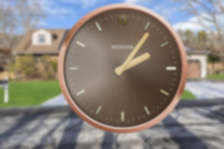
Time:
h=2 m=6
